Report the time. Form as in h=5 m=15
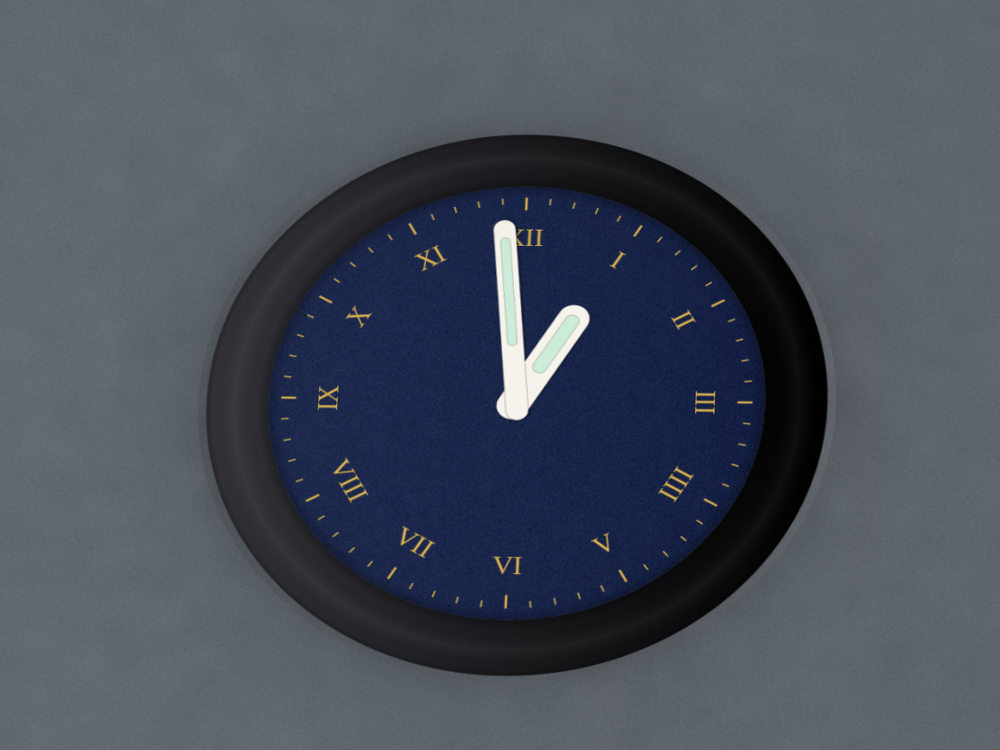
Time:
h=12 m=59
